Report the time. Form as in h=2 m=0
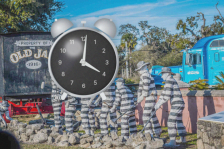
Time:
h=4 m=1
